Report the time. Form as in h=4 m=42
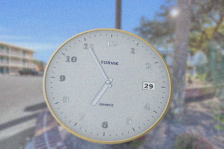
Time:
h=6 m=55
